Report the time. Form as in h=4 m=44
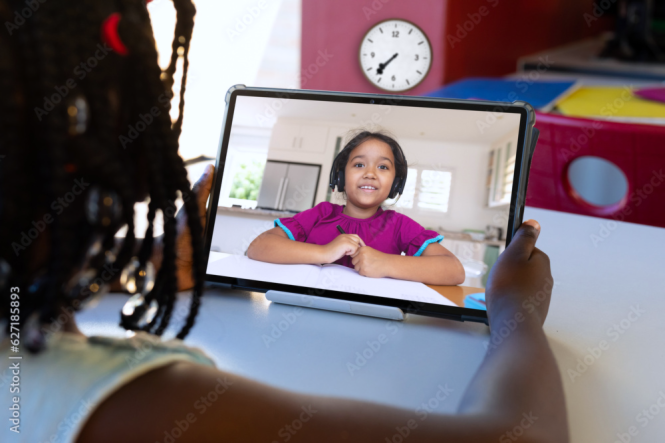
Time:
h=7 m=37
